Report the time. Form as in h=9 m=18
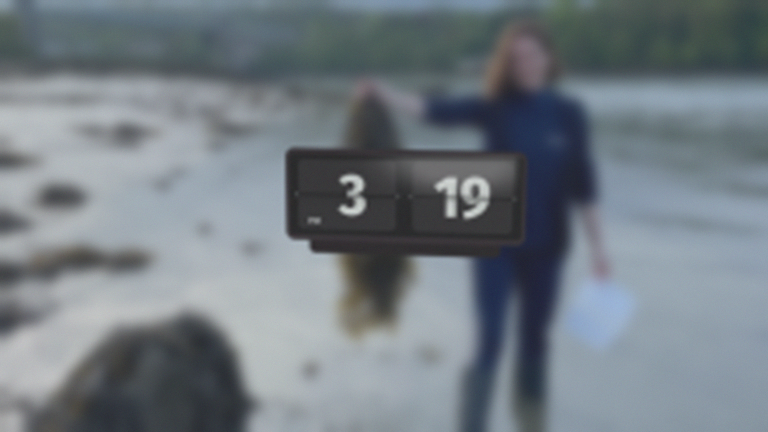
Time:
h=3 m=19
